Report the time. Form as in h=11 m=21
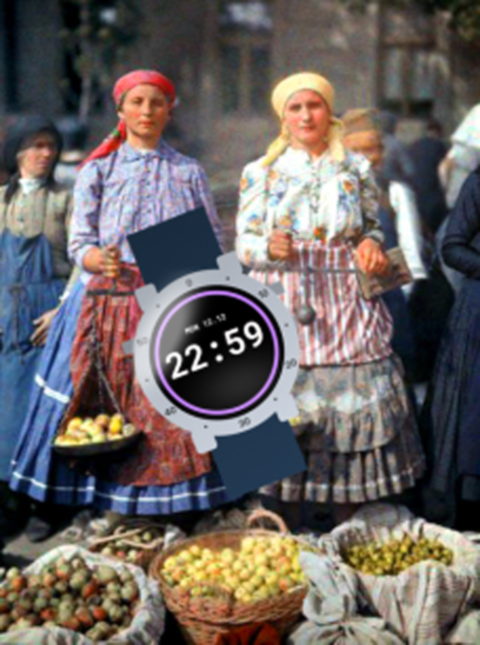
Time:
h=22 m=59
